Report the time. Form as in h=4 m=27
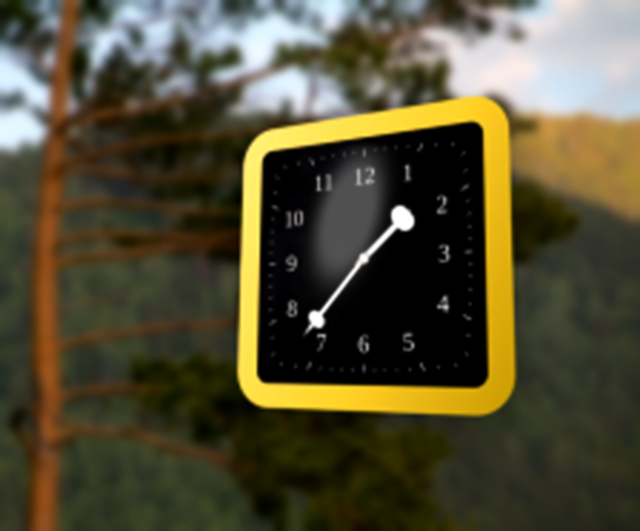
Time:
h=1 m=37
